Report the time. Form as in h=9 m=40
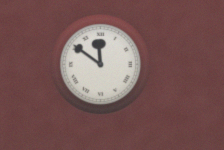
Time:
h=11 m=51
